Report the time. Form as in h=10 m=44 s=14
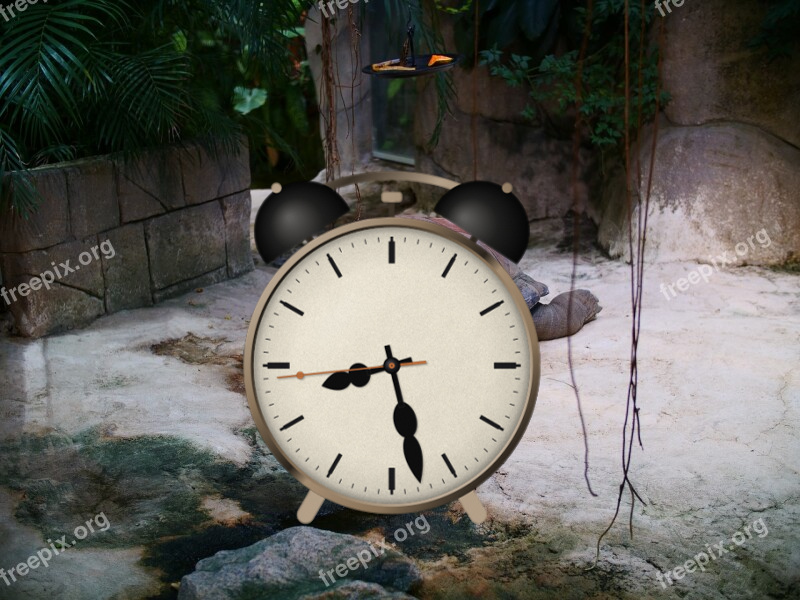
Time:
h=8 m=27 s=44
